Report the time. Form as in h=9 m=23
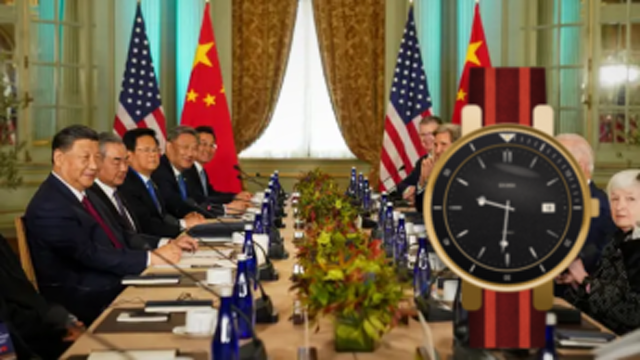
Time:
h=9 m=31
